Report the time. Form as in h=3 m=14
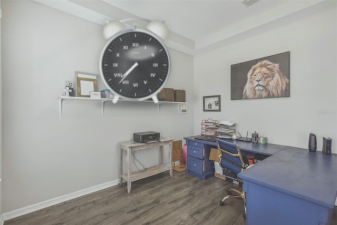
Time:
h=7 m=37
